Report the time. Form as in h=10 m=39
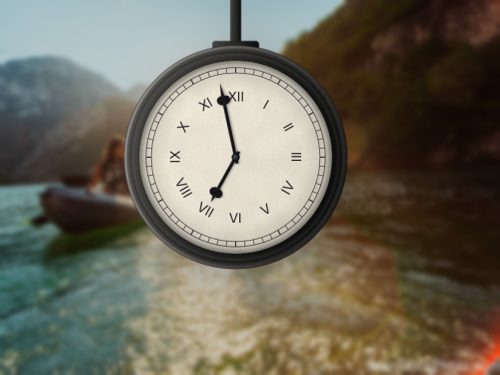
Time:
h=6 m=58
